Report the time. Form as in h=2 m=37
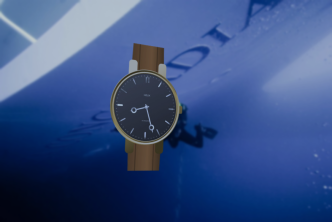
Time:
h=8 m=27
